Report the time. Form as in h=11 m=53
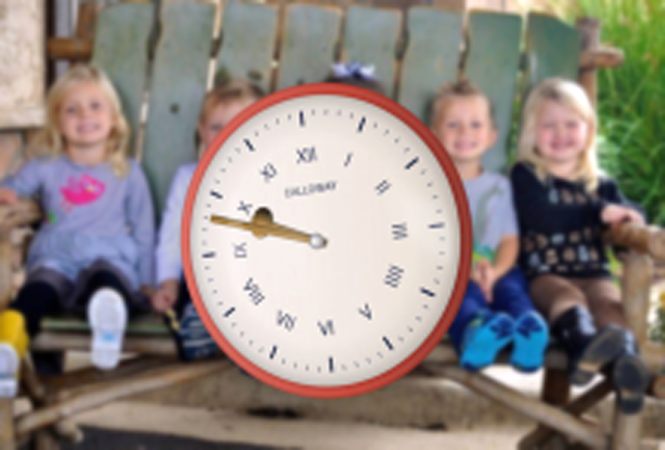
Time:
h=9 m=48
